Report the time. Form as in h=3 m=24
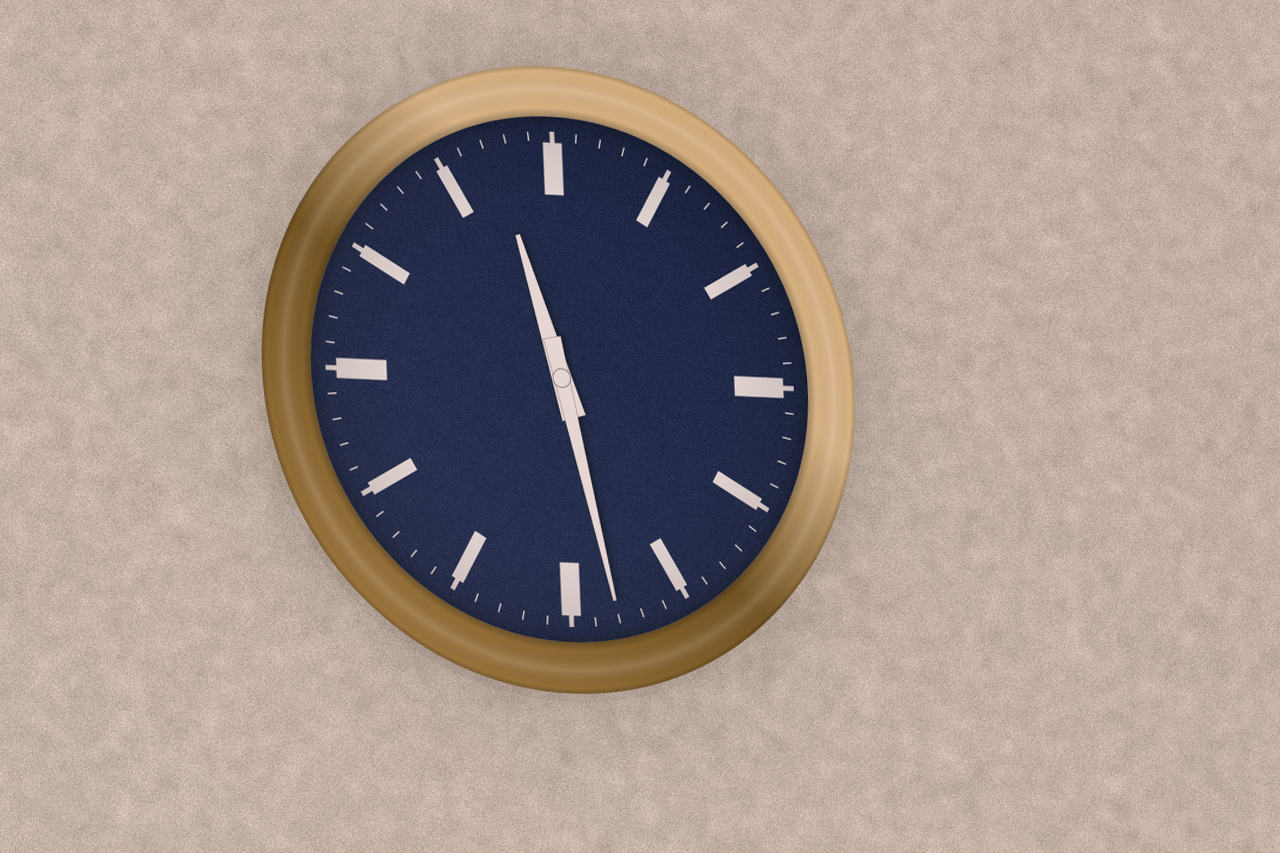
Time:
h=11 m=28
